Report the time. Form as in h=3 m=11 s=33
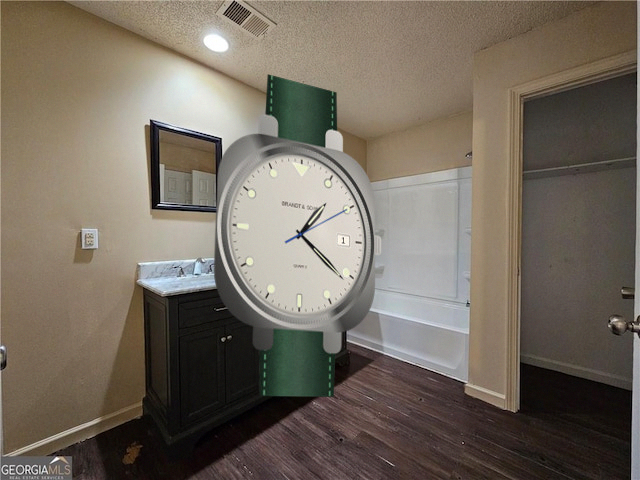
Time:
h=1 m=21 s=10
